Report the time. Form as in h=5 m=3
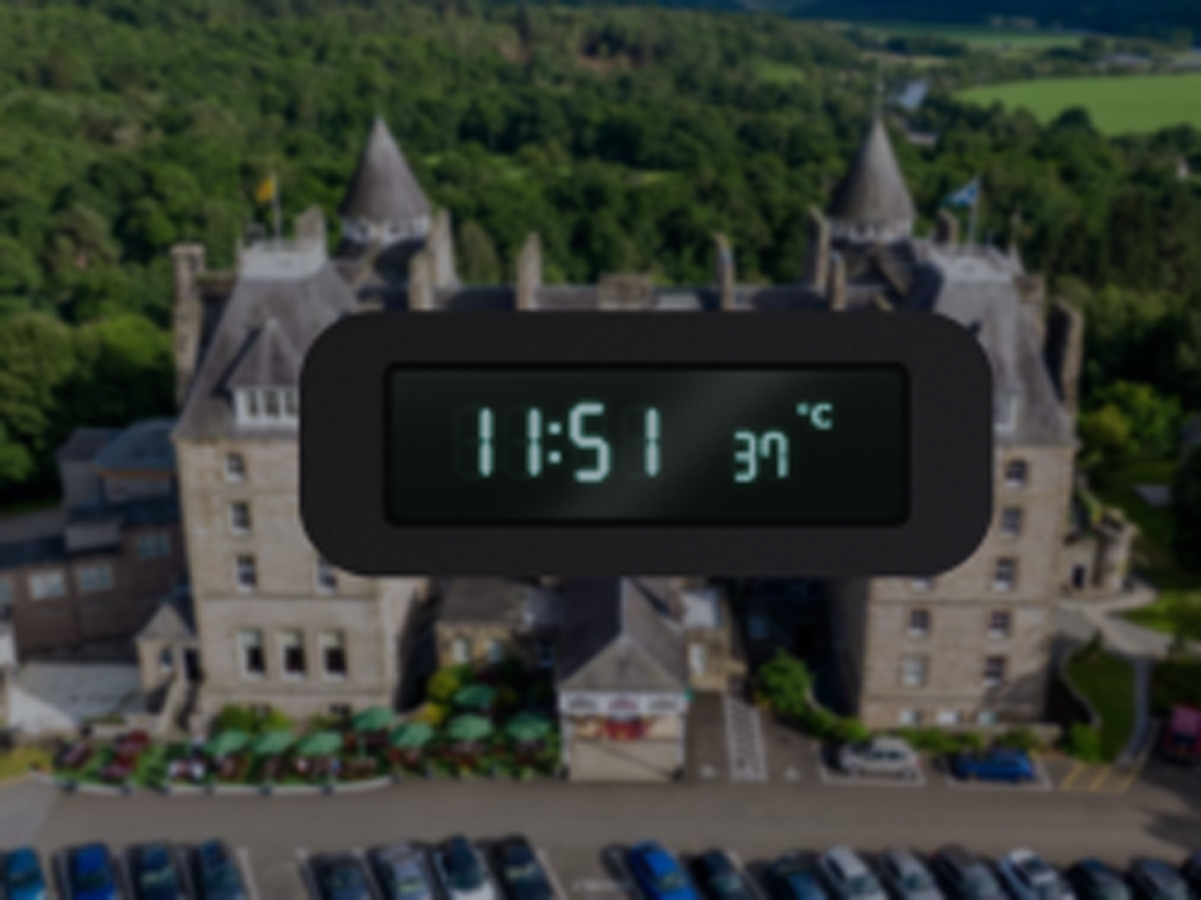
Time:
h=11 m=51
